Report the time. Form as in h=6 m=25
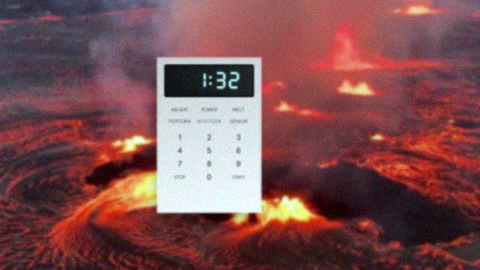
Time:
h=1 m=32
